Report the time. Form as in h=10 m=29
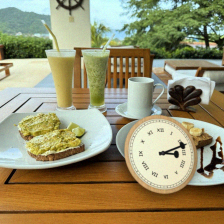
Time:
h=3 m=12
